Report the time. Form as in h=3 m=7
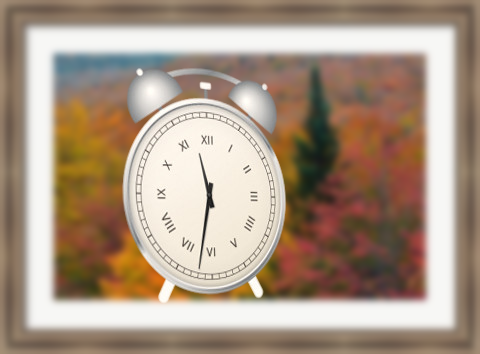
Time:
h=11 m=32
